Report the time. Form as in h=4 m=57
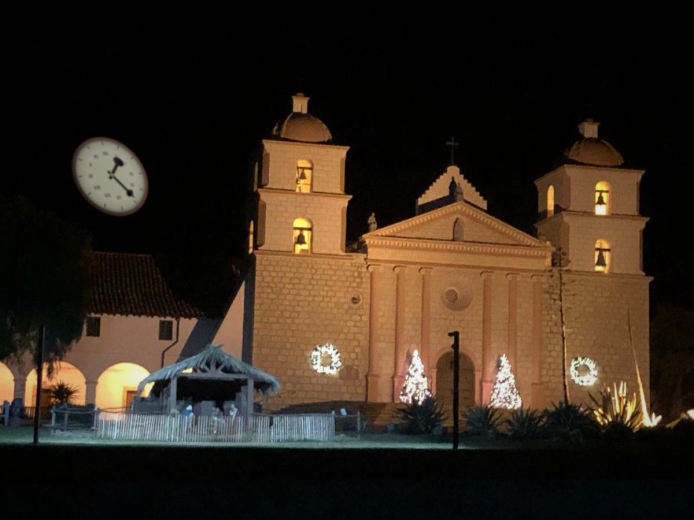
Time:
h=1 m=24
